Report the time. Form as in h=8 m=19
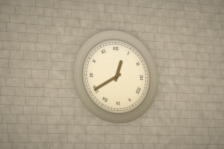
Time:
h=12 m=40
